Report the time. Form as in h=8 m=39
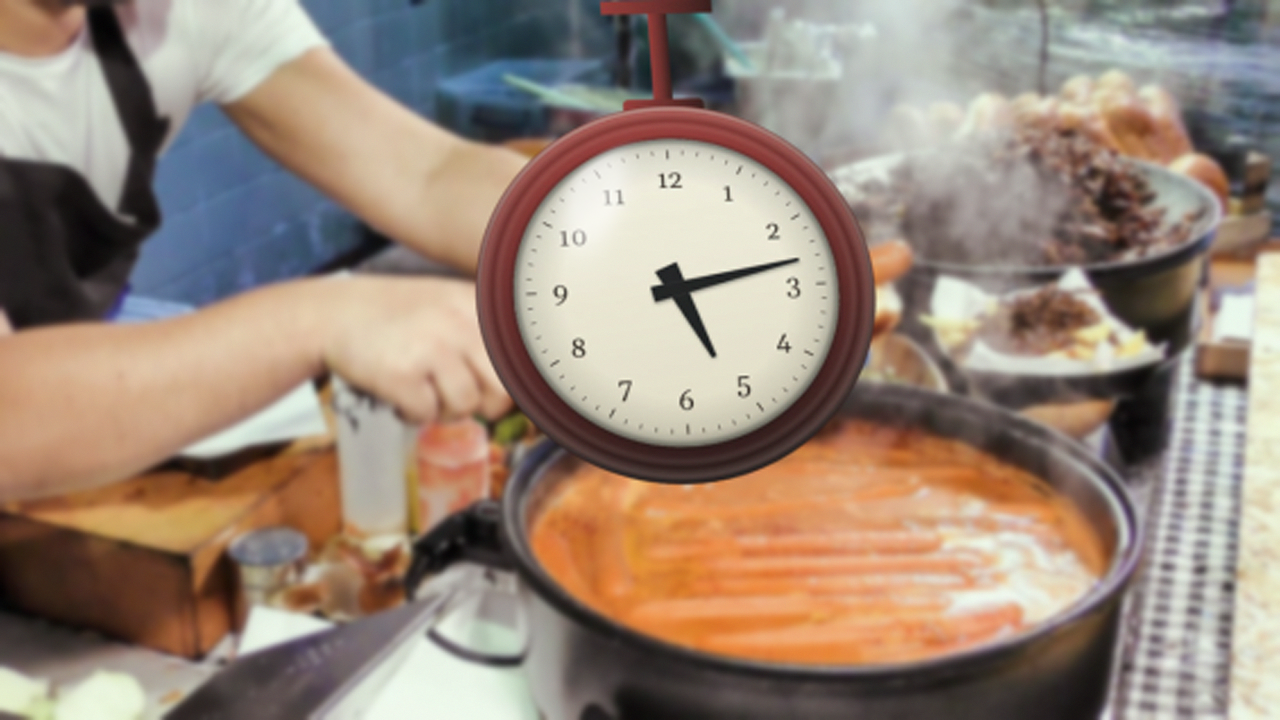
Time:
h=5 m=13
